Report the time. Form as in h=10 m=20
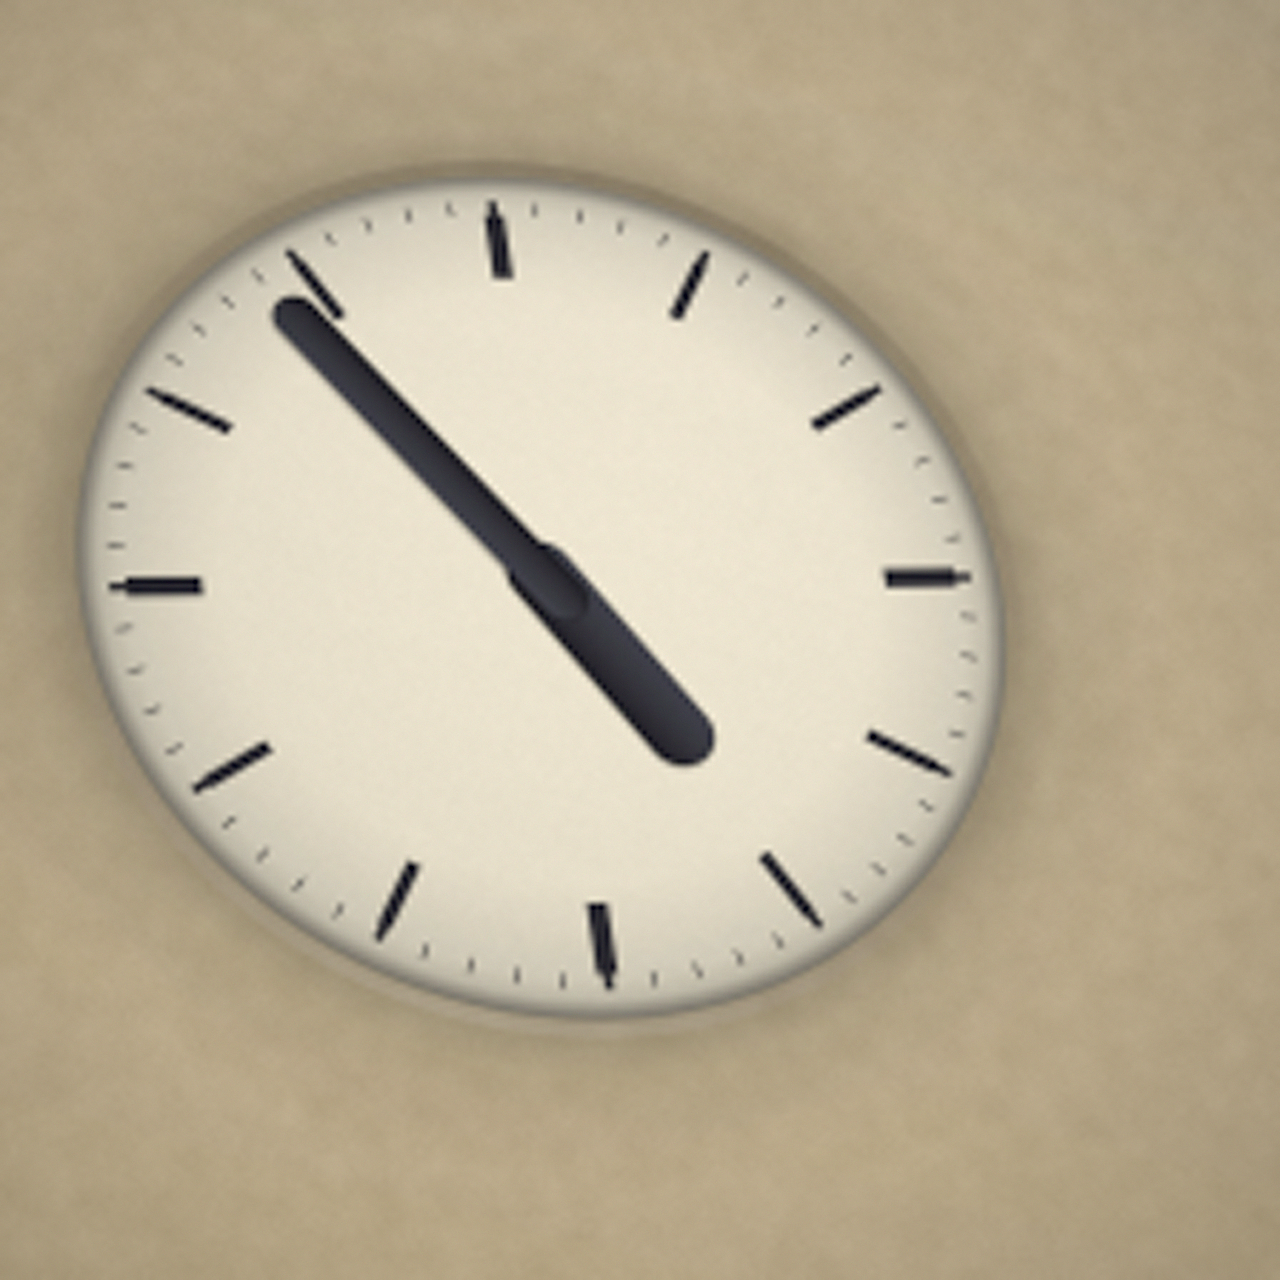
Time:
h=4 m=54
